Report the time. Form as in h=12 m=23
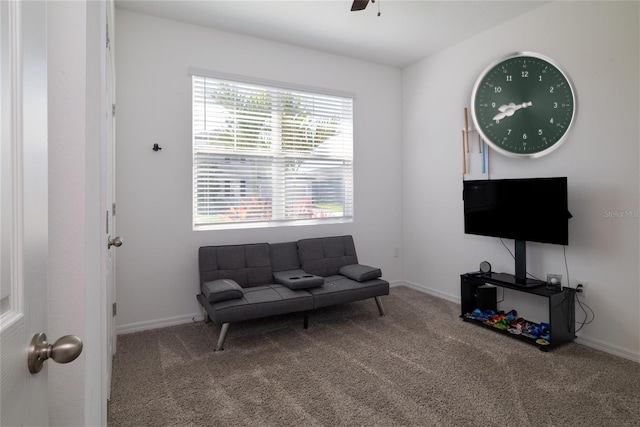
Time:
h=8 m=41
